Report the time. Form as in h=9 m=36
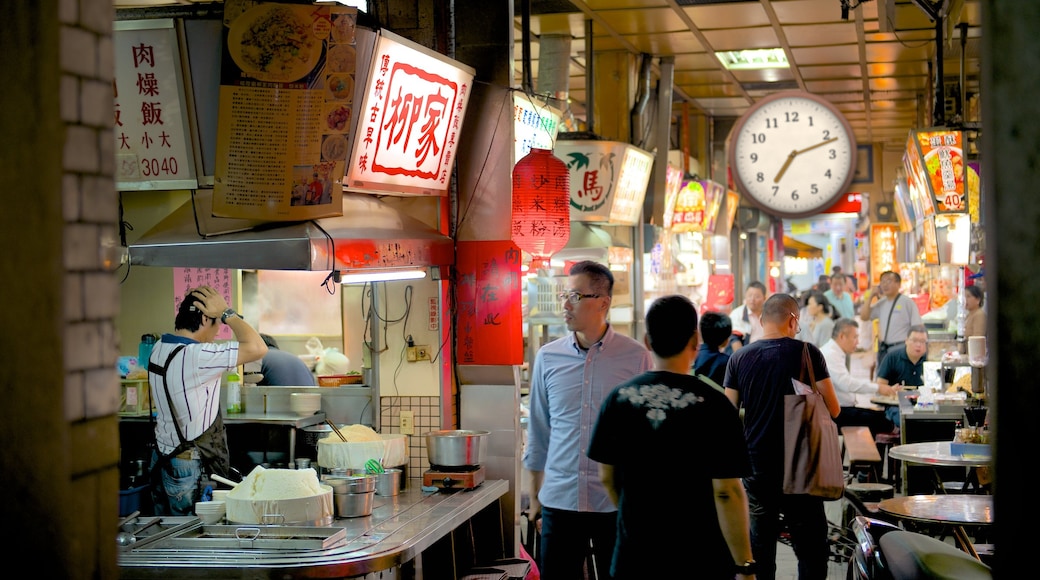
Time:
h=7 m=12
